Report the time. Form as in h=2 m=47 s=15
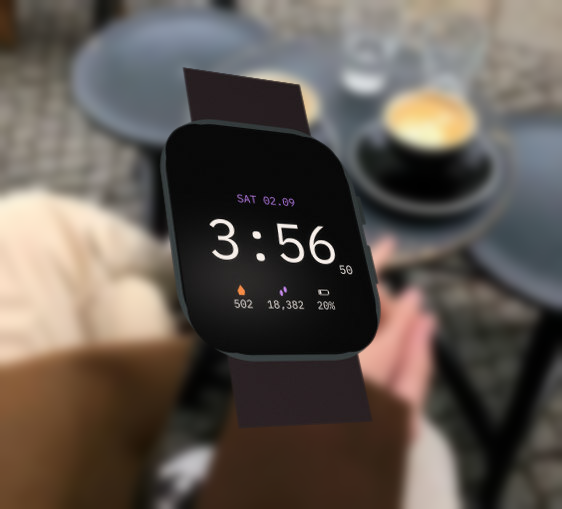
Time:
h=3 m=56 s=50
